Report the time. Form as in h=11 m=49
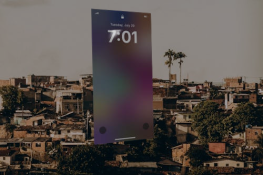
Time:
h=7 m=1
